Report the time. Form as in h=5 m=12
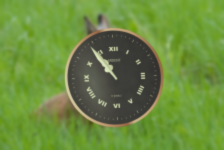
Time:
h=10 m=54
